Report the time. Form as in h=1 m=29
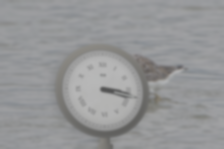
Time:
h=3 m=17
